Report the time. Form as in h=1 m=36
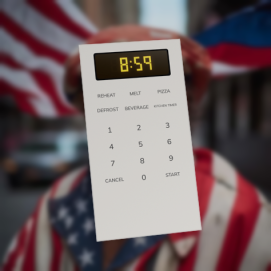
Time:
h=8 m=59
